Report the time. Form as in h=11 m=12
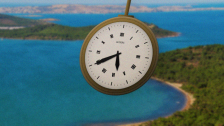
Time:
h=5 m=40
